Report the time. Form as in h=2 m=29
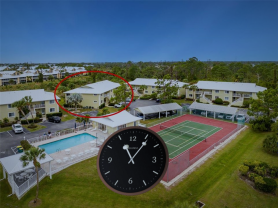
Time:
h=11 m=6
